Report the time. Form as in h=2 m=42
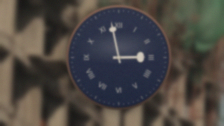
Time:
h=2 m=58
